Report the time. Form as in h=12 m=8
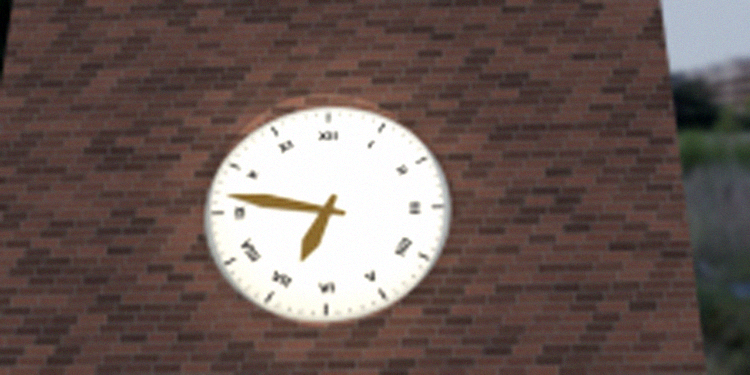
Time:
h=6 m=47
